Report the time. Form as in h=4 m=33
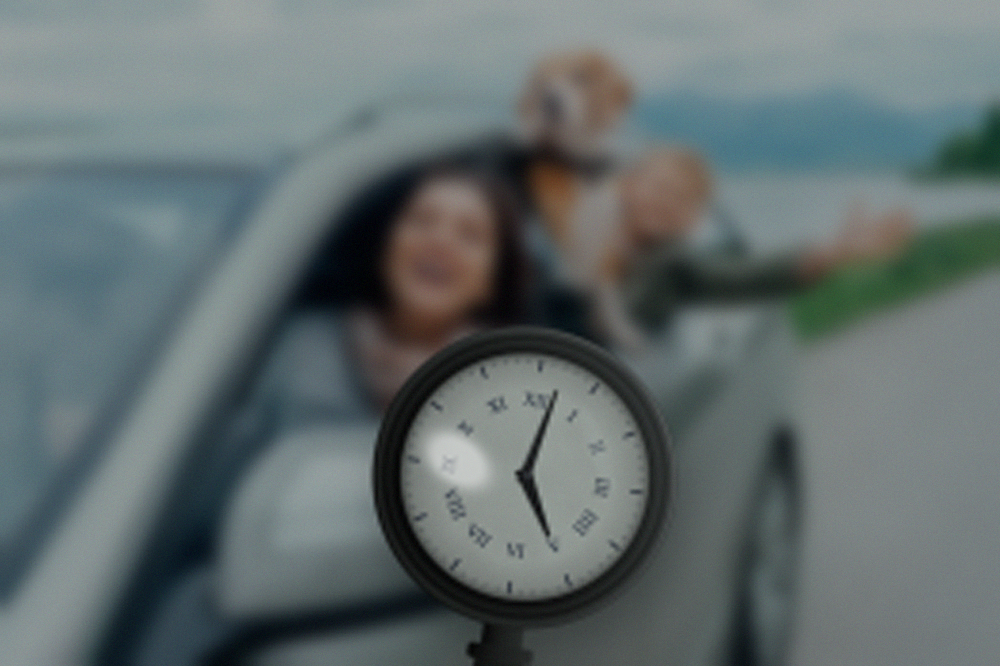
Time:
h=5 m=2
